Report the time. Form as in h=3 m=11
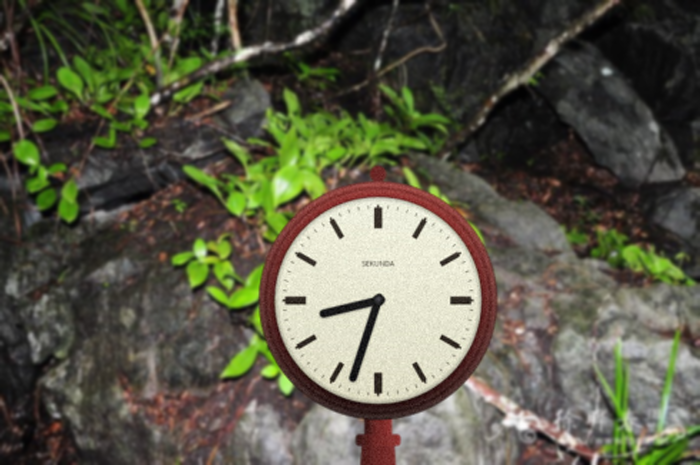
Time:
h=8 m=33
